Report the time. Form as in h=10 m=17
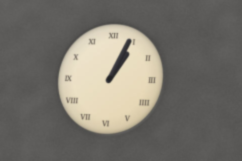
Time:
h=1 m=4
